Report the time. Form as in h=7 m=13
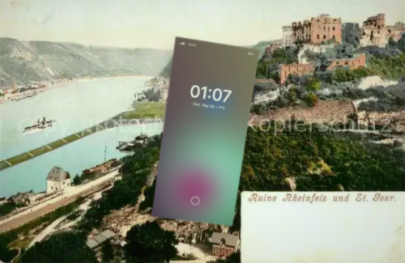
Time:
h=1 m=7
